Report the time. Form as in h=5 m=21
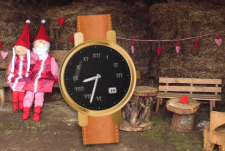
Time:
h=8 m=33
